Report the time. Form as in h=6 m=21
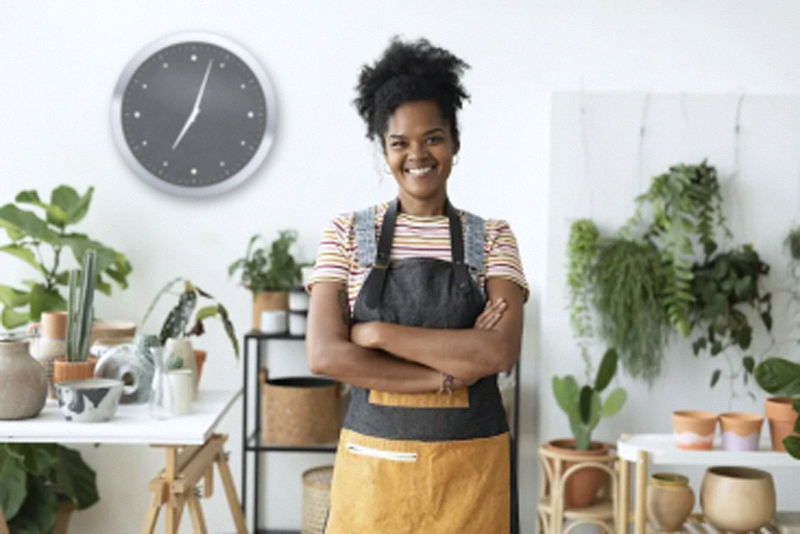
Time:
h=7 m=3
